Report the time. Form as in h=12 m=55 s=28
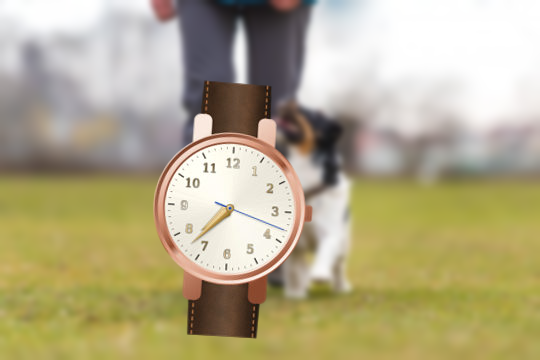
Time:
h=7 m=37 s=18
